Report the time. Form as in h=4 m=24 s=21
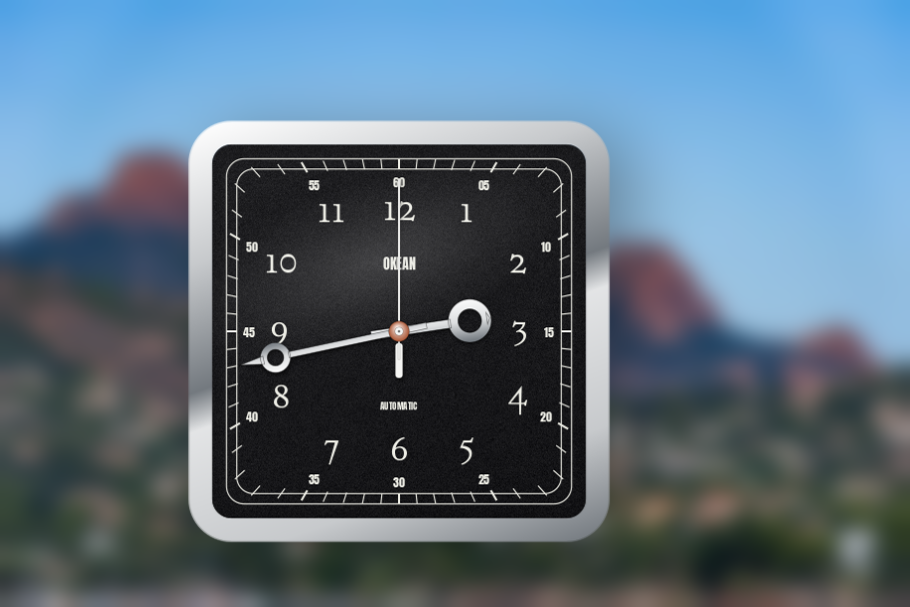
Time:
h=2 m=43 s=0
